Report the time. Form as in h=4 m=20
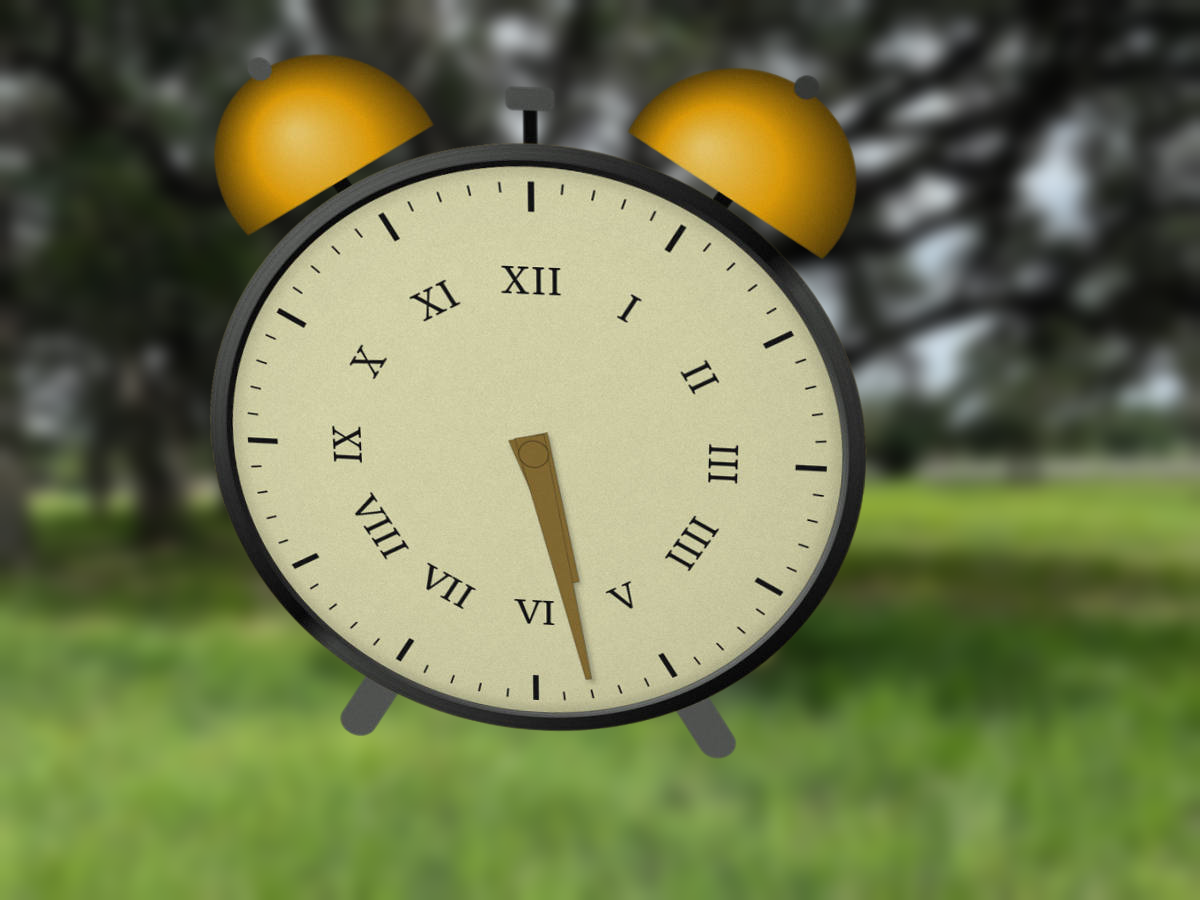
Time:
h=5 m=28
